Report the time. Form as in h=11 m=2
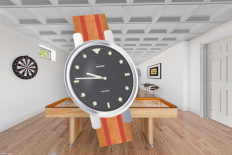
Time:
h=9 m=46
